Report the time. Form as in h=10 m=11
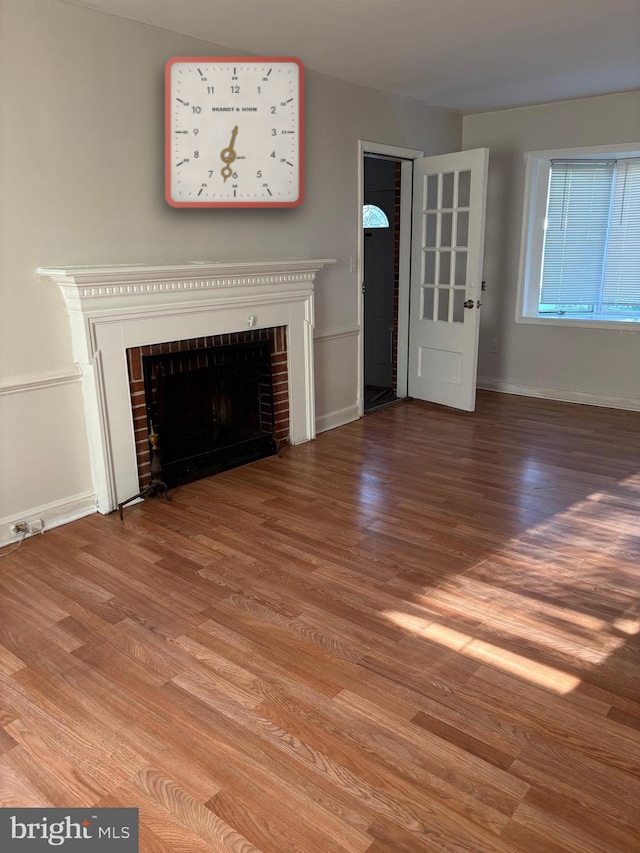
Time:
h=6 m=32
